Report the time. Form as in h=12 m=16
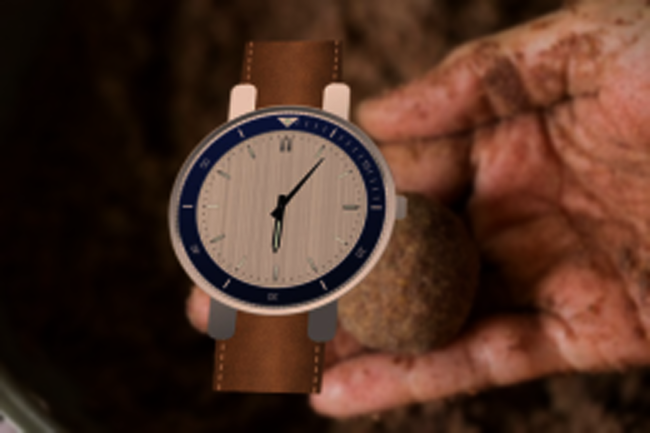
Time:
h=6 m=6
